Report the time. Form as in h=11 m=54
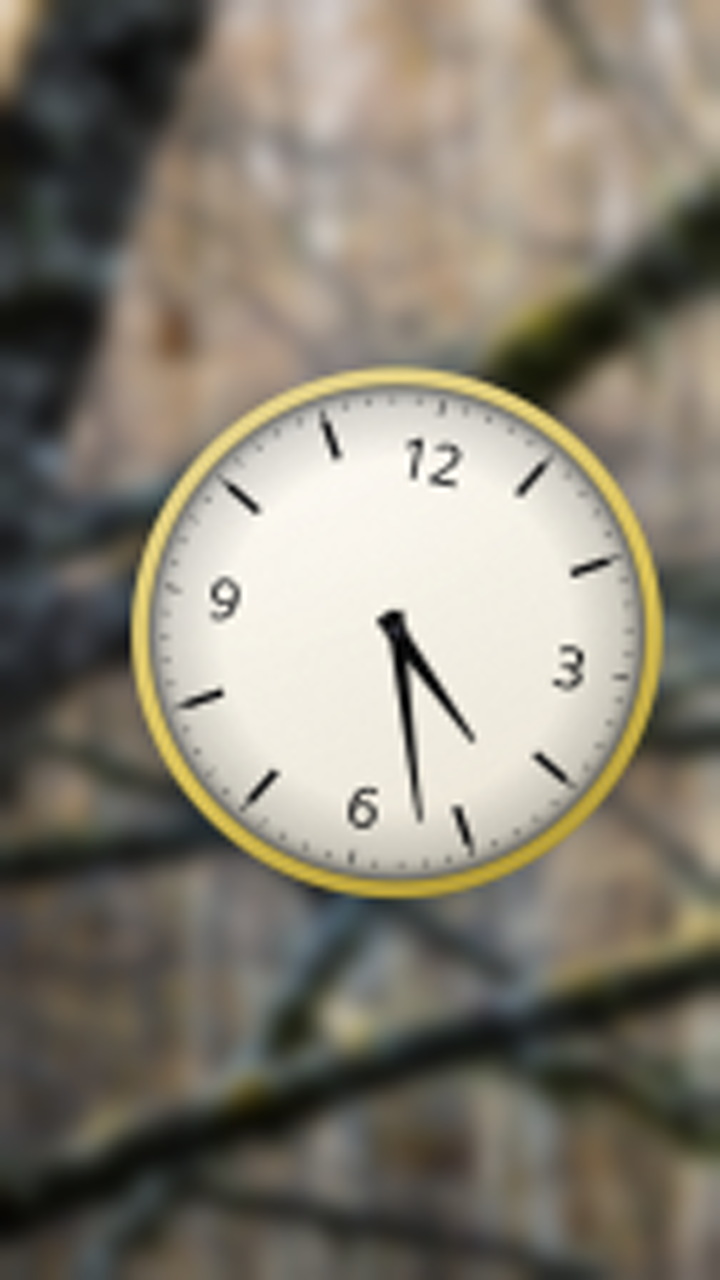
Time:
h=4 m=27
